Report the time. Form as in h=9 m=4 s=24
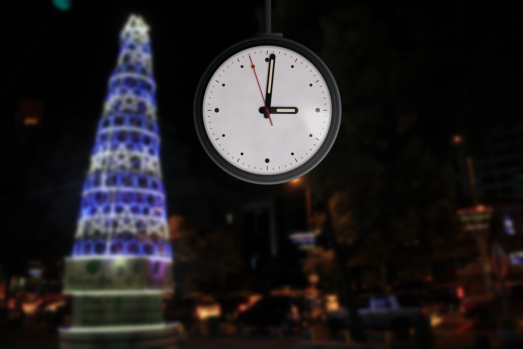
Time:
h=3 m=0 s=57
